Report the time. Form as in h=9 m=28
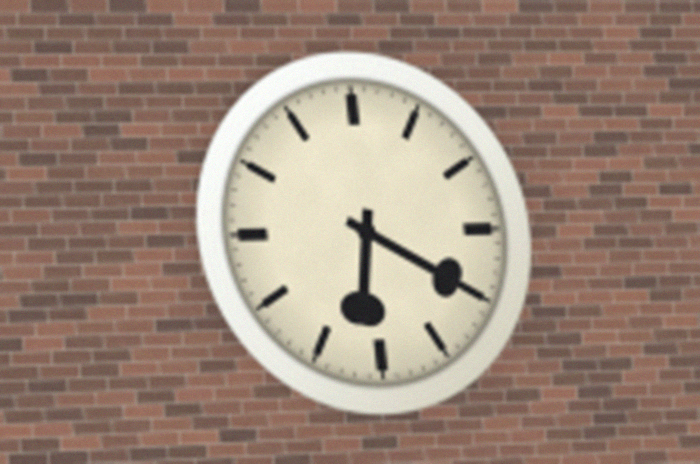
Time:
h=6 m=20
